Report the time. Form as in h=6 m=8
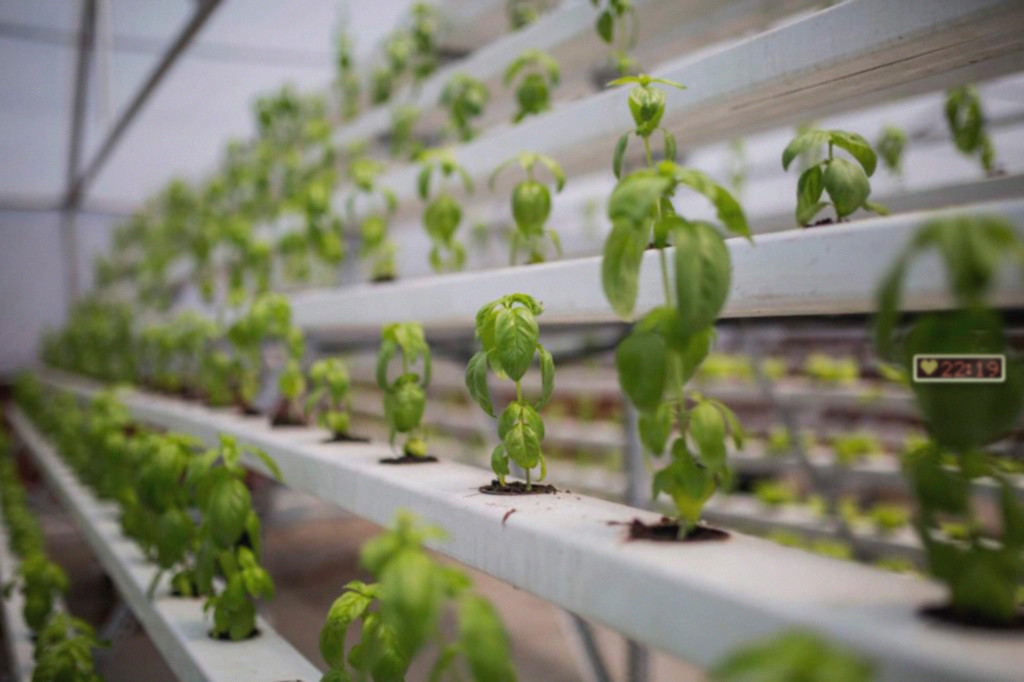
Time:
h=22 m=19
